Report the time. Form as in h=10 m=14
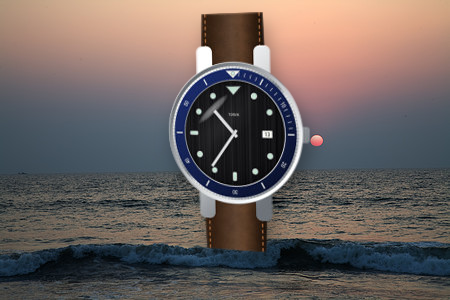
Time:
h=10 m=36
